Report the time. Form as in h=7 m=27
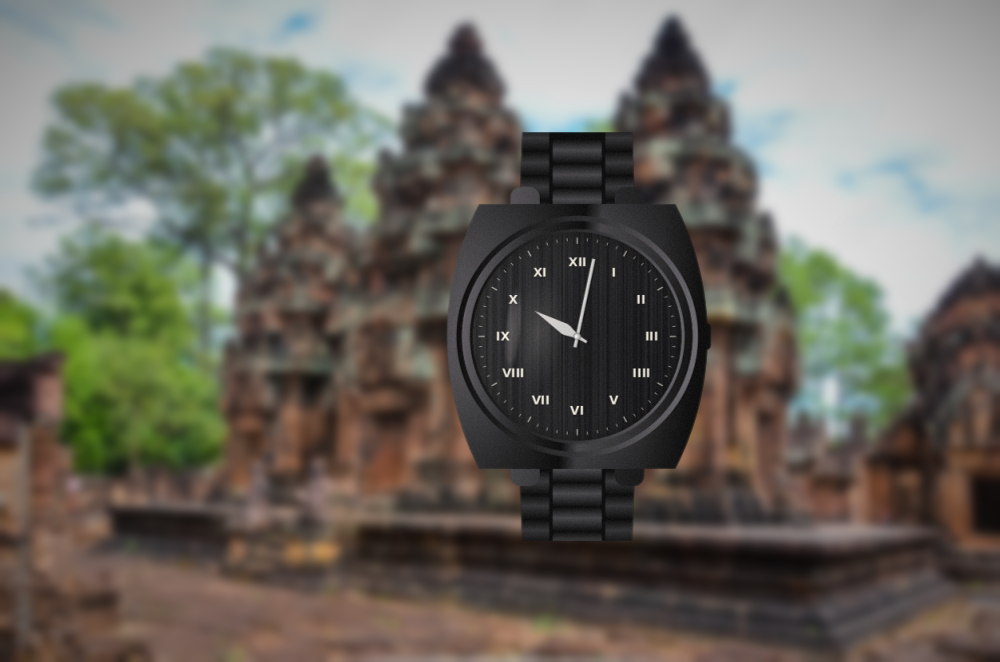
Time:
h=10 m=2
